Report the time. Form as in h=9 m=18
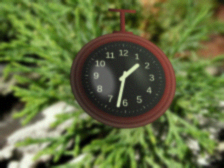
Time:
h=1 m=32
